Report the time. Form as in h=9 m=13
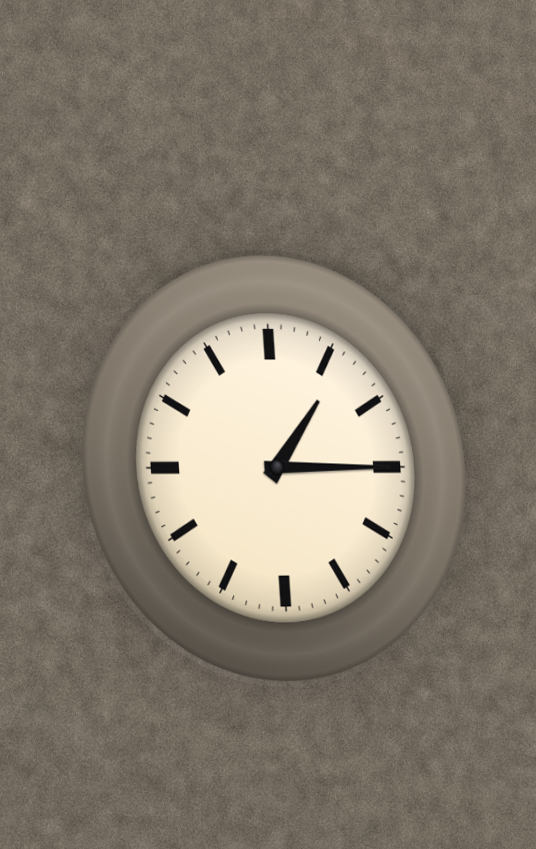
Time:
h=1 m=15
